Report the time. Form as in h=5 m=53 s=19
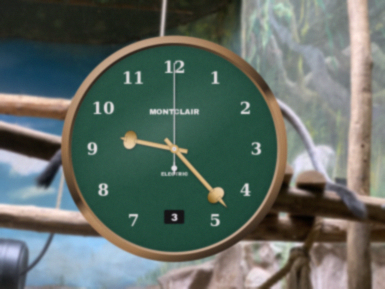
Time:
h=9 m=23 s=0
